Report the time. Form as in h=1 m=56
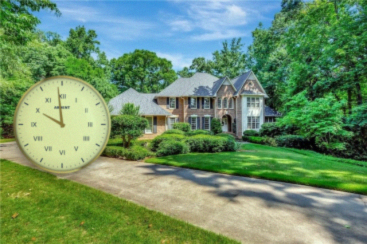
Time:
h=9 m=59
